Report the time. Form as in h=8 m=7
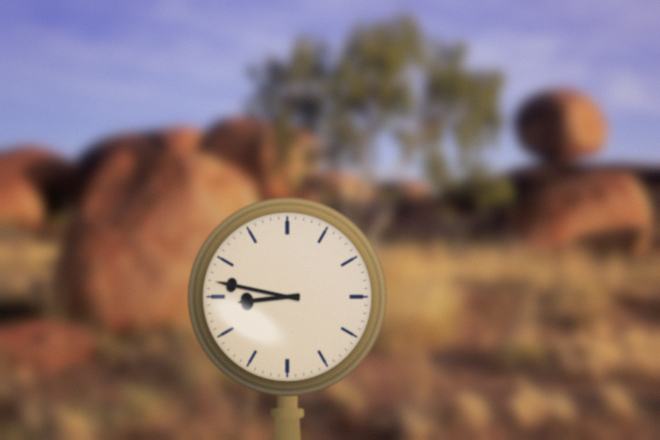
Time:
h=8 m=47
